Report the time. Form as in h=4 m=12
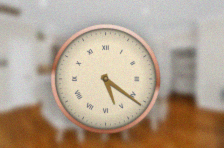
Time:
h=5 m=21
